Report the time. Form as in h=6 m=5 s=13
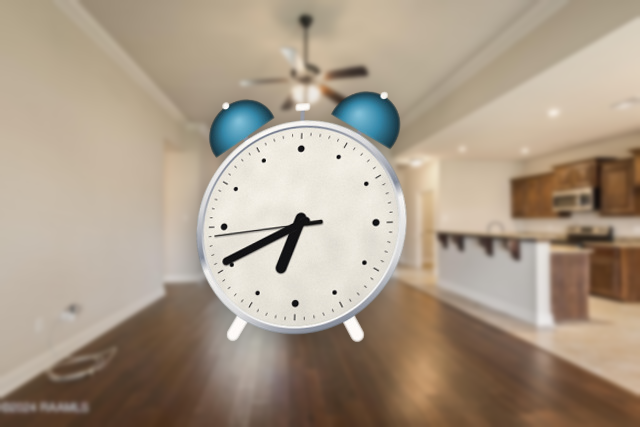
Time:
h=6 m=40 s=44
